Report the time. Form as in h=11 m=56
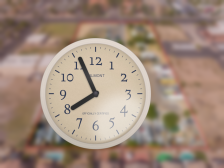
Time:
h=7 m=56
